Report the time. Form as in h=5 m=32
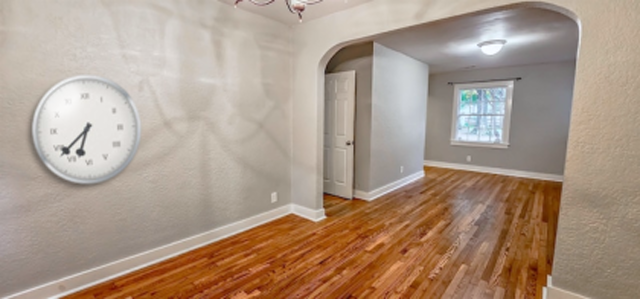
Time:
h=6 m=38
